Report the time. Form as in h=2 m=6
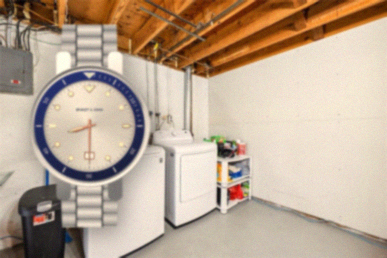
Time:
h=8 m=30
